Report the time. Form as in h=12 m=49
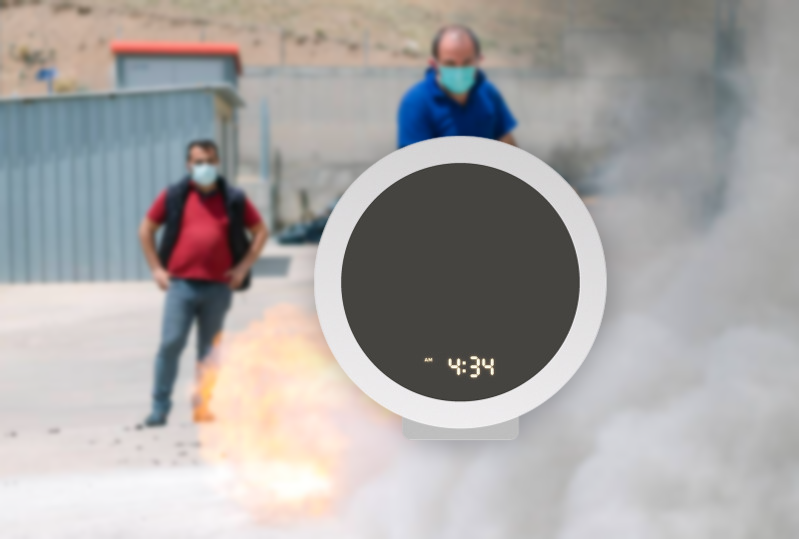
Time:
h=4 m=34
